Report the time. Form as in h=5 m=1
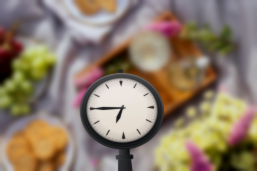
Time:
h=6 m=45
